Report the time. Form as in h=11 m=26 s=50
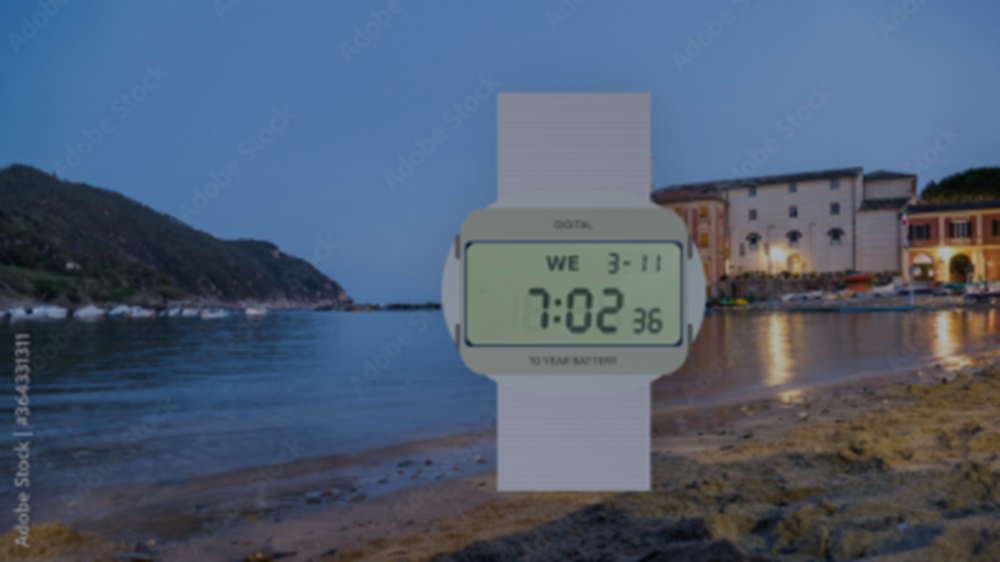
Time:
h=7 m=2 s=36
